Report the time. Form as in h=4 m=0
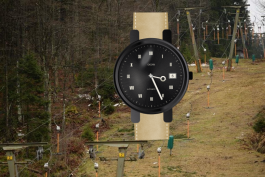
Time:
h=3 m=26
